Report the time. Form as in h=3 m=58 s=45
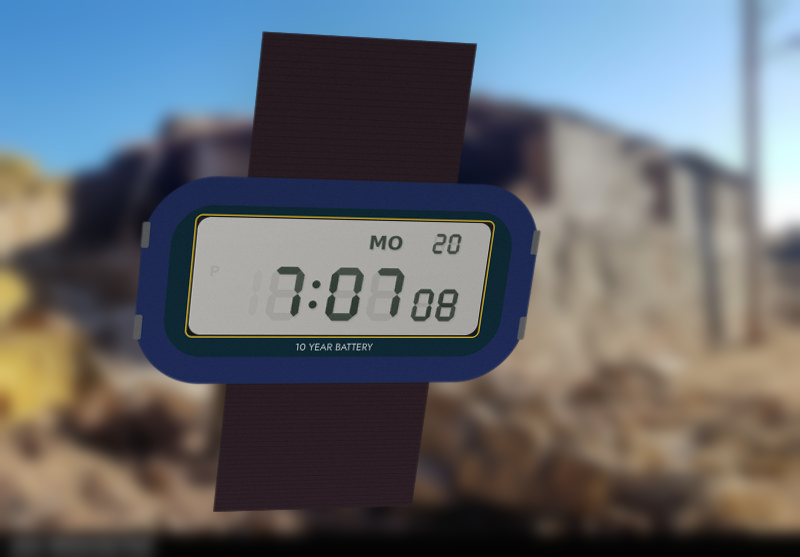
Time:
h=7 m=7 s=8
